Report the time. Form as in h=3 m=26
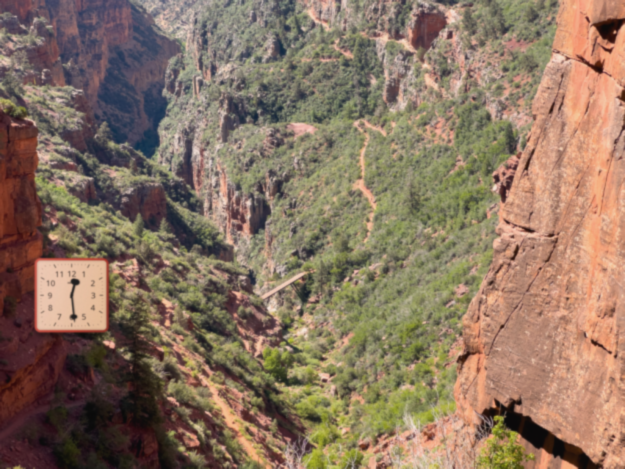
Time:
h=12 m=29
